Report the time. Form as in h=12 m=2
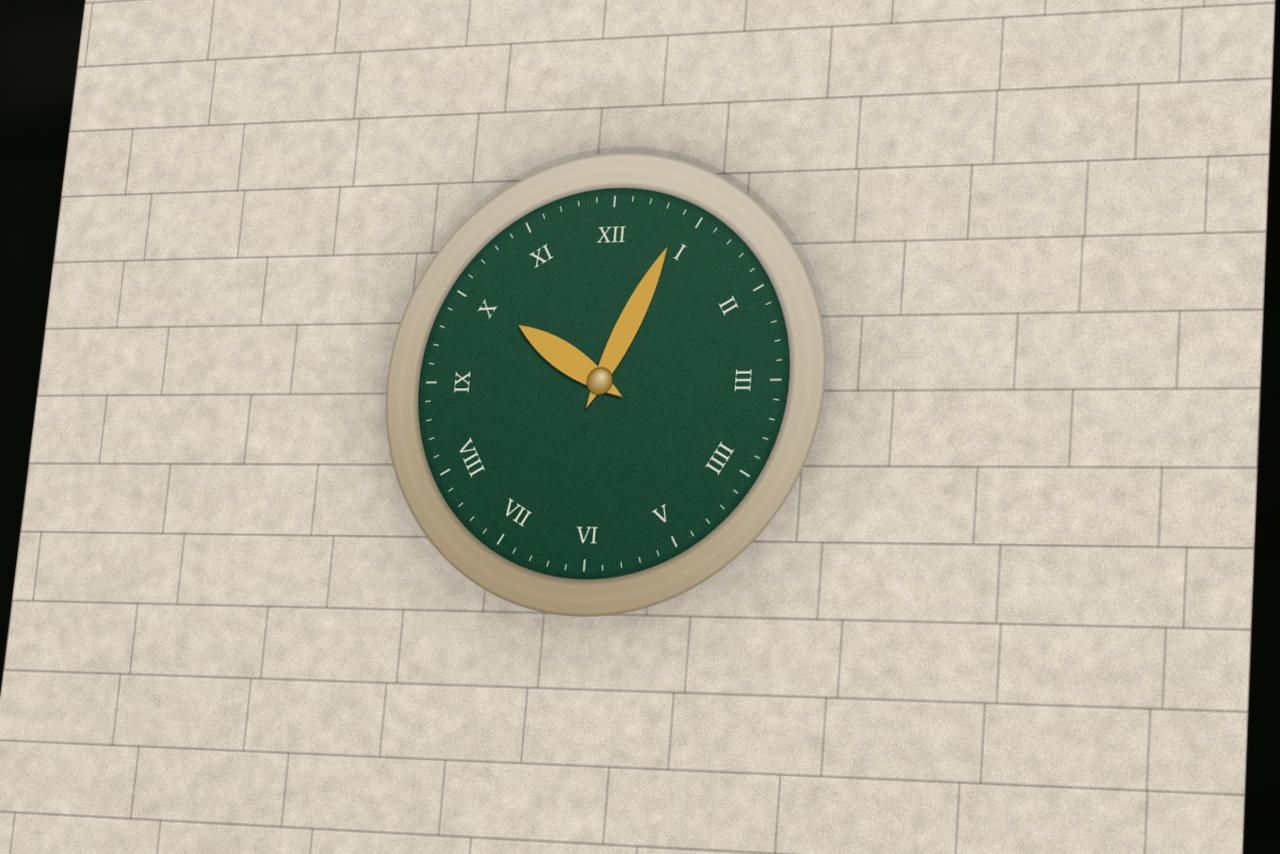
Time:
h=10 m=4
